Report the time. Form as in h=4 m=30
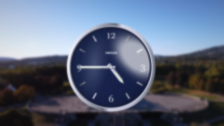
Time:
h=4 m=45
